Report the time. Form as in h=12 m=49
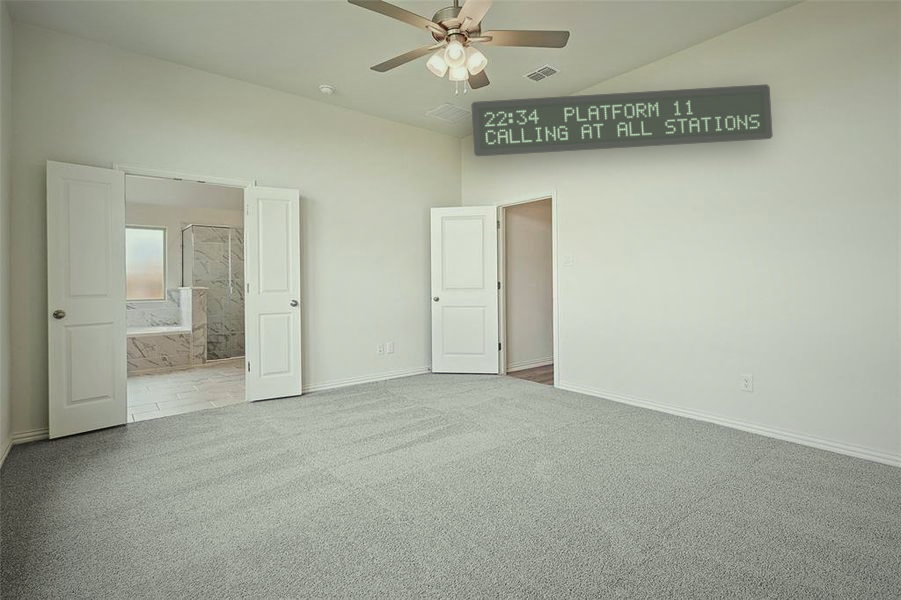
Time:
h=22 m=34
